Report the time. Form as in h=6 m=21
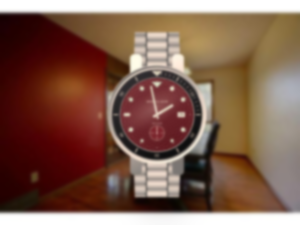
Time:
h=1 m=58
